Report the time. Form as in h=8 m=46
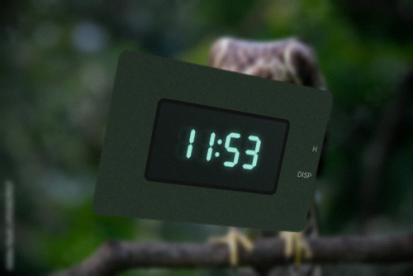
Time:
h=11 m=53
